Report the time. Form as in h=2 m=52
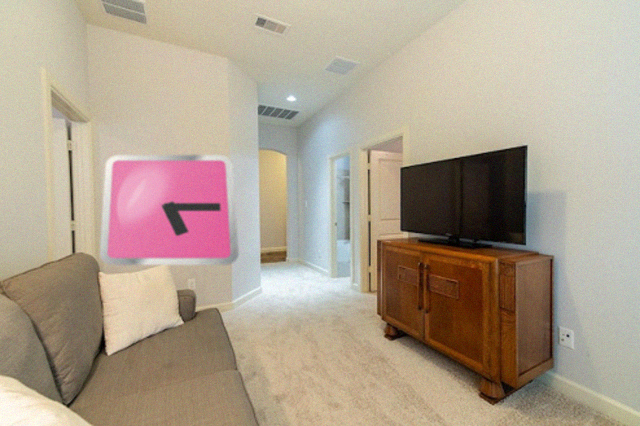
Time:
h=5 m=15
